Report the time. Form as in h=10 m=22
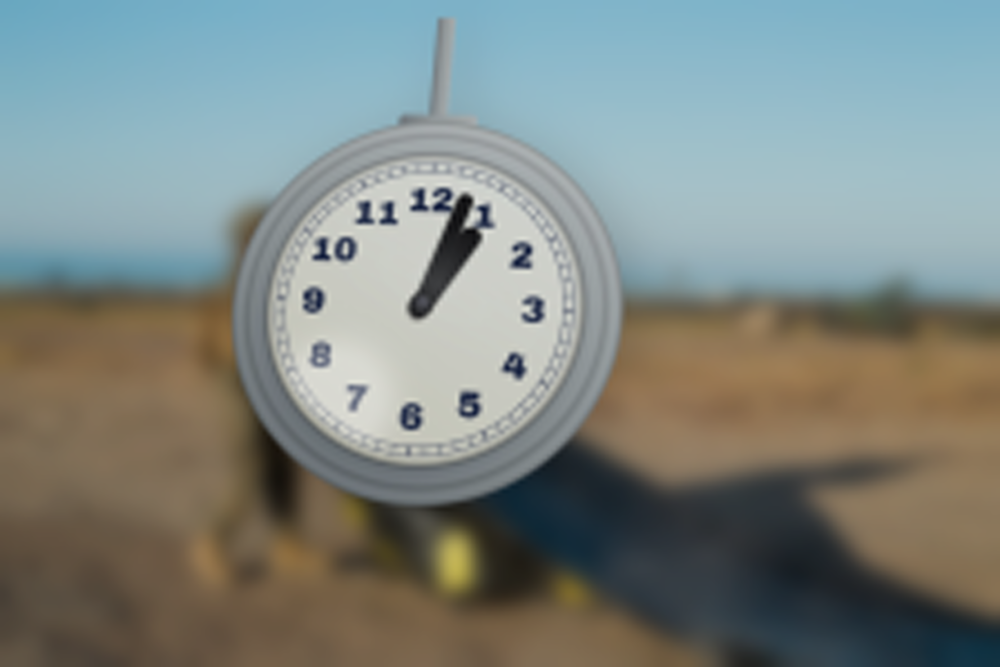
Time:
h=1 m=3
